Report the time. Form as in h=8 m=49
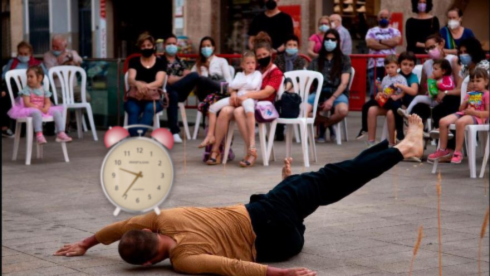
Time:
h=9 m=36
